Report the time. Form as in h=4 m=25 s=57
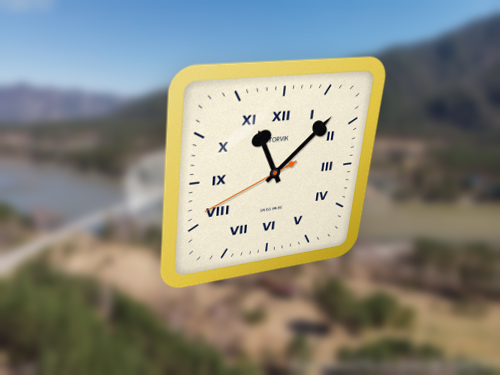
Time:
h=11 m=7 s=41
